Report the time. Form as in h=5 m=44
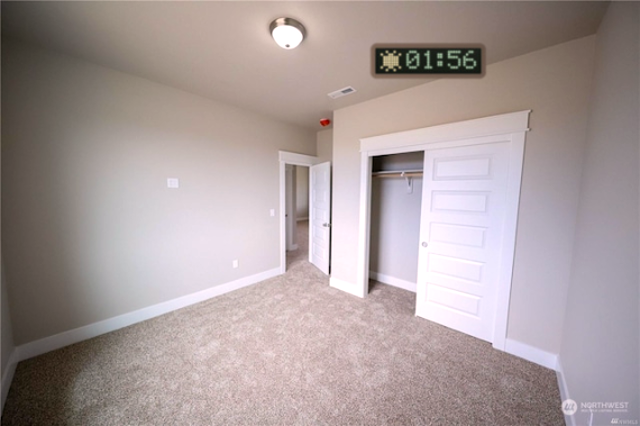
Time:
h=1 m=56
